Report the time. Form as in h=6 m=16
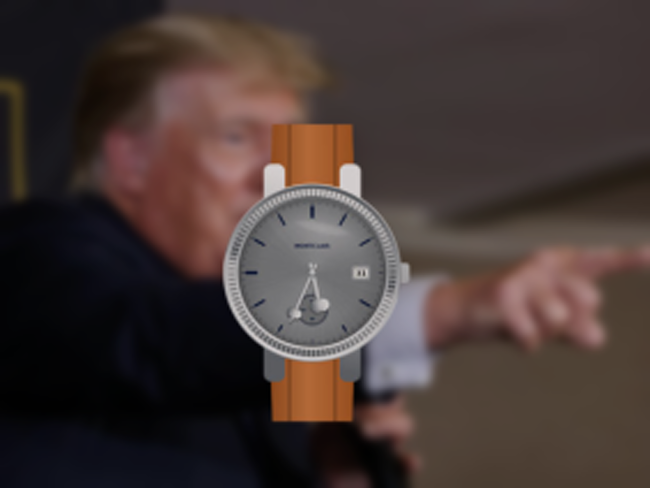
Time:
h=5 m=34
